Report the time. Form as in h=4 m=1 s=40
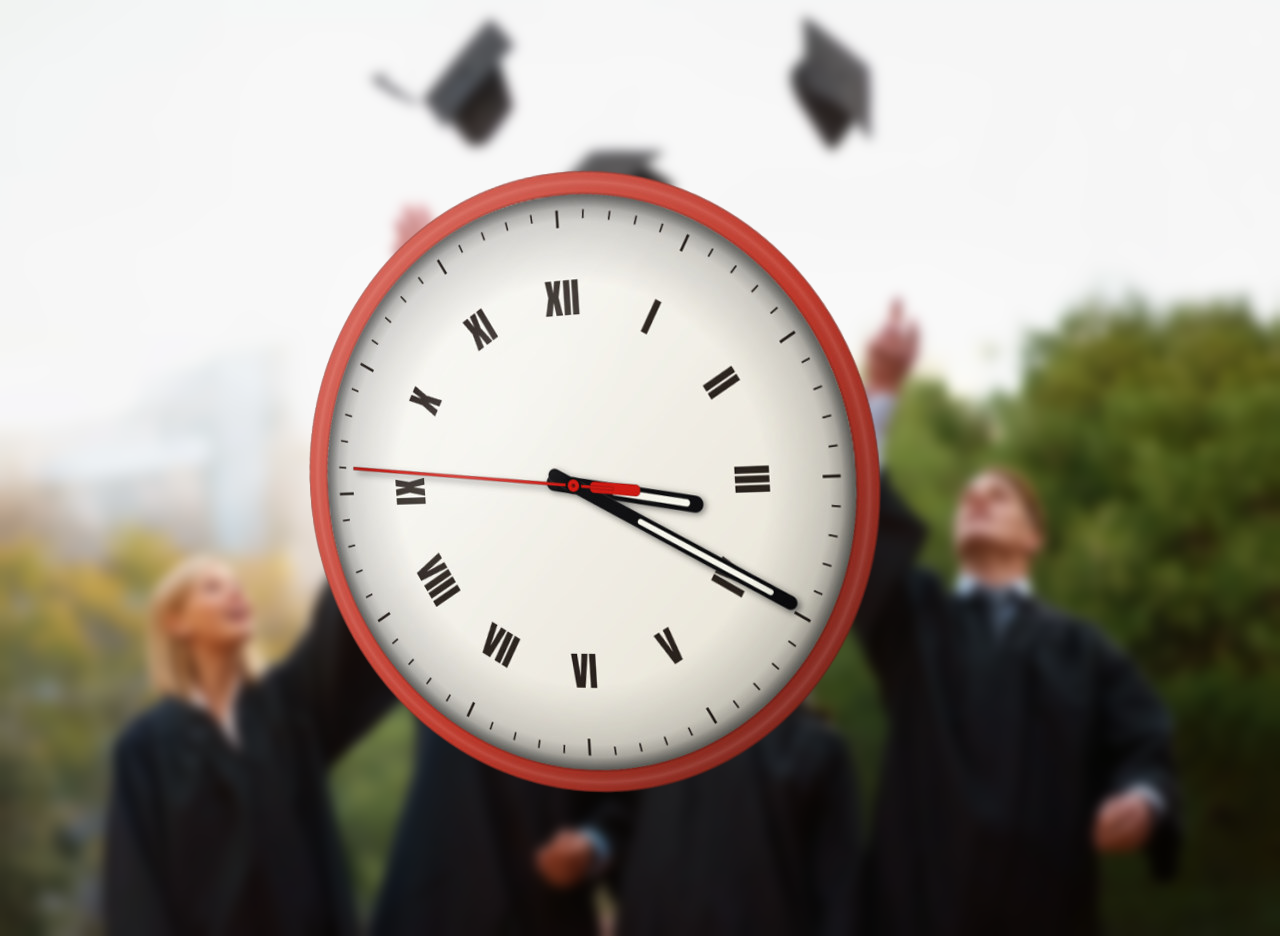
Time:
h=3 m=19 s=46
